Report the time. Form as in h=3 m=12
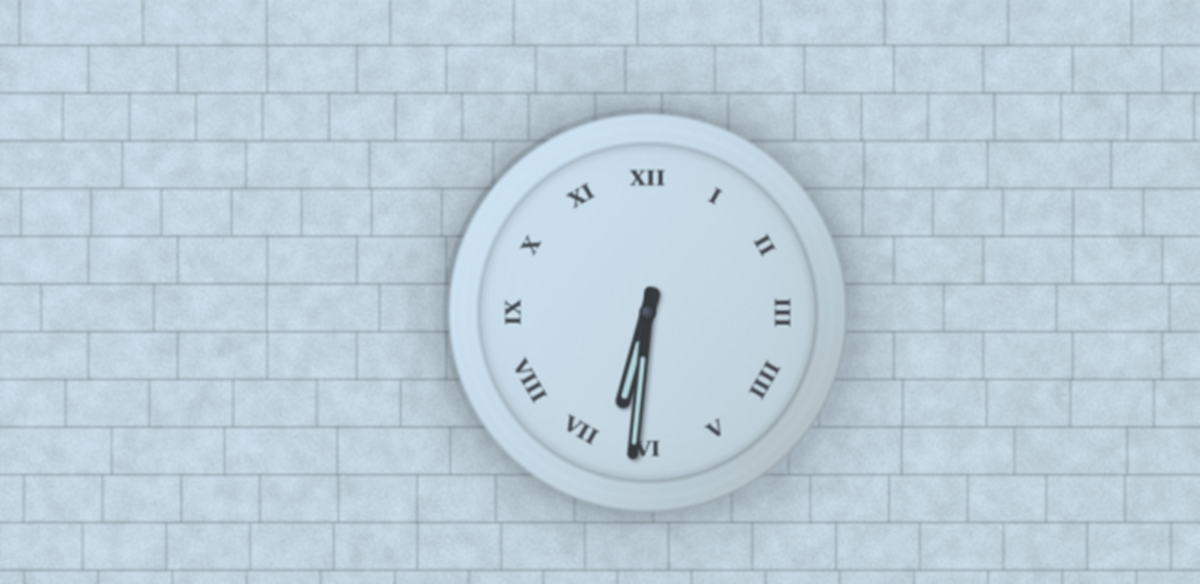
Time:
h=6 m=31
